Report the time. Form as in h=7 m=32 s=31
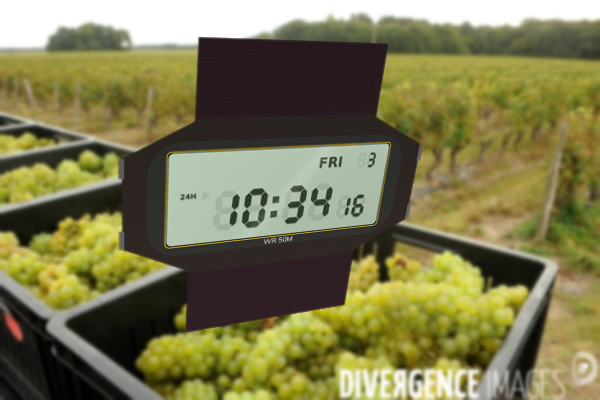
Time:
h=10 m=34 s=16
